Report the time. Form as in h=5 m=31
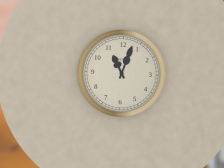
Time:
h=11 m=3
